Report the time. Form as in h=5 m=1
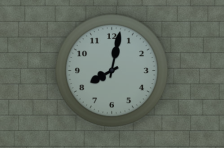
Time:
h=8 m=2
